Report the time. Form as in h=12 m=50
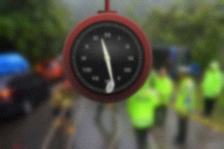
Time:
h=11 m=28
